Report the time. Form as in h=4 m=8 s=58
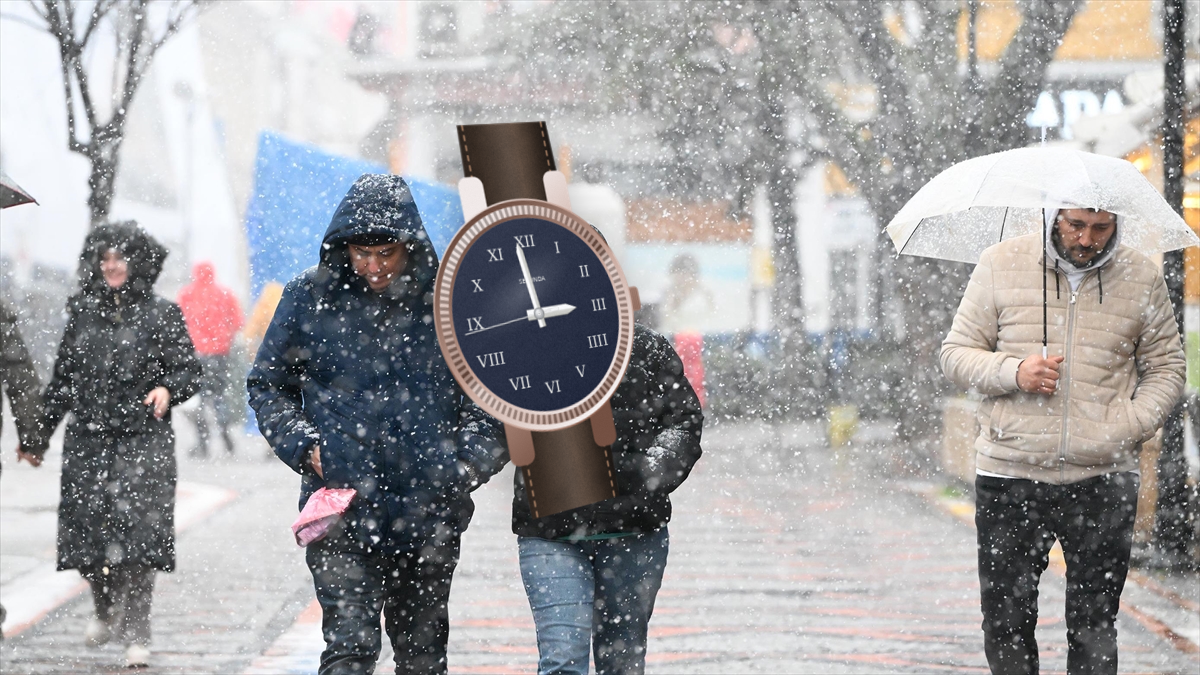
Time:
h=2 m=58 s=44
